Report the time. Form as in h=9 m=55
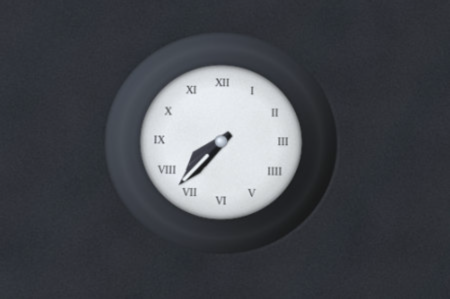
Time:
h=7 m=37
